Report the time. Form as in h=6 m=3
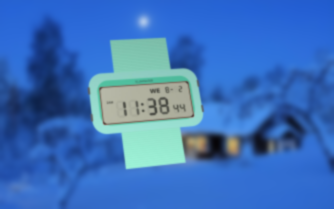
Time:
h=11 m=38
